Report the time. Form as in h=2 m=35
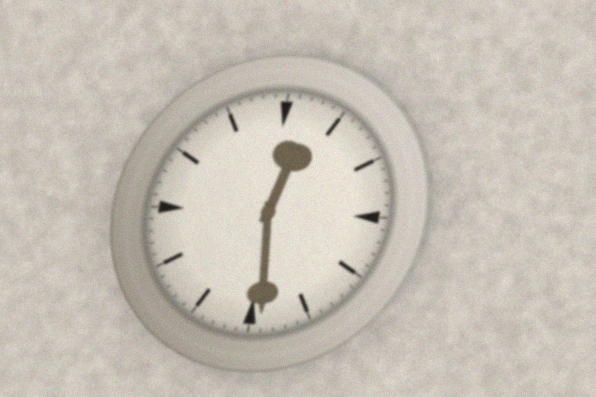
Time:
h=12 m=29
